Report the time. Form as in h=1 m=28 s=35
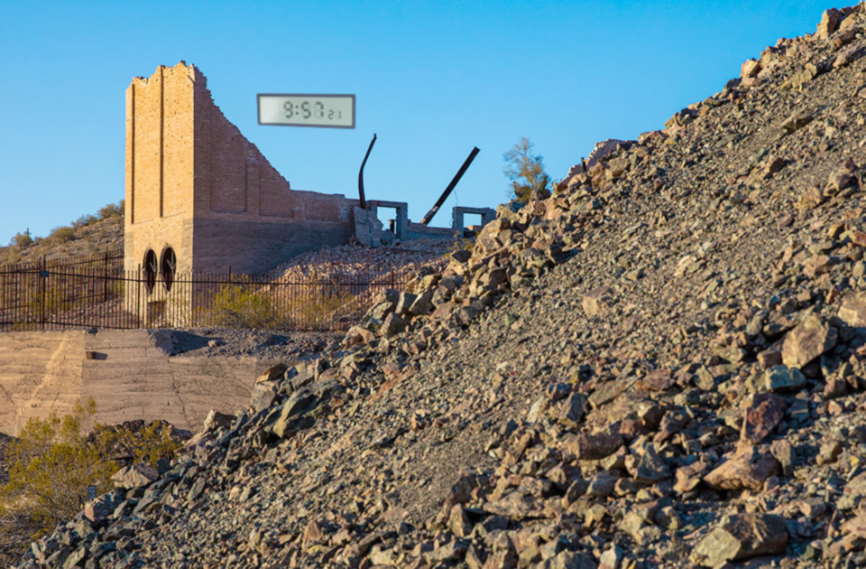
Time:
h=9 m=57 s=21
